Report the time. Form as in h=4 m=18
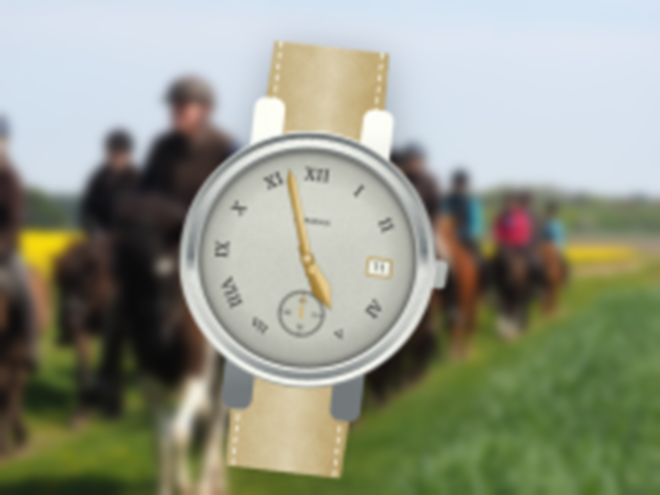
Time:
h=4 m=57
